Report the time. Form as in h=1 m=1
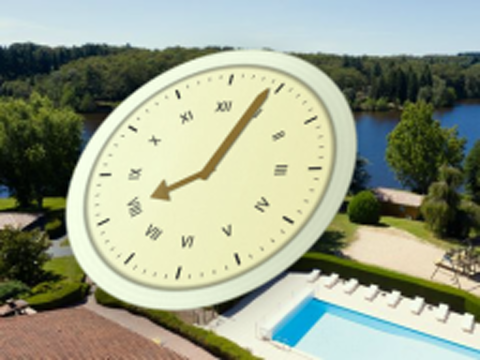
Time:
h=8 m=4
